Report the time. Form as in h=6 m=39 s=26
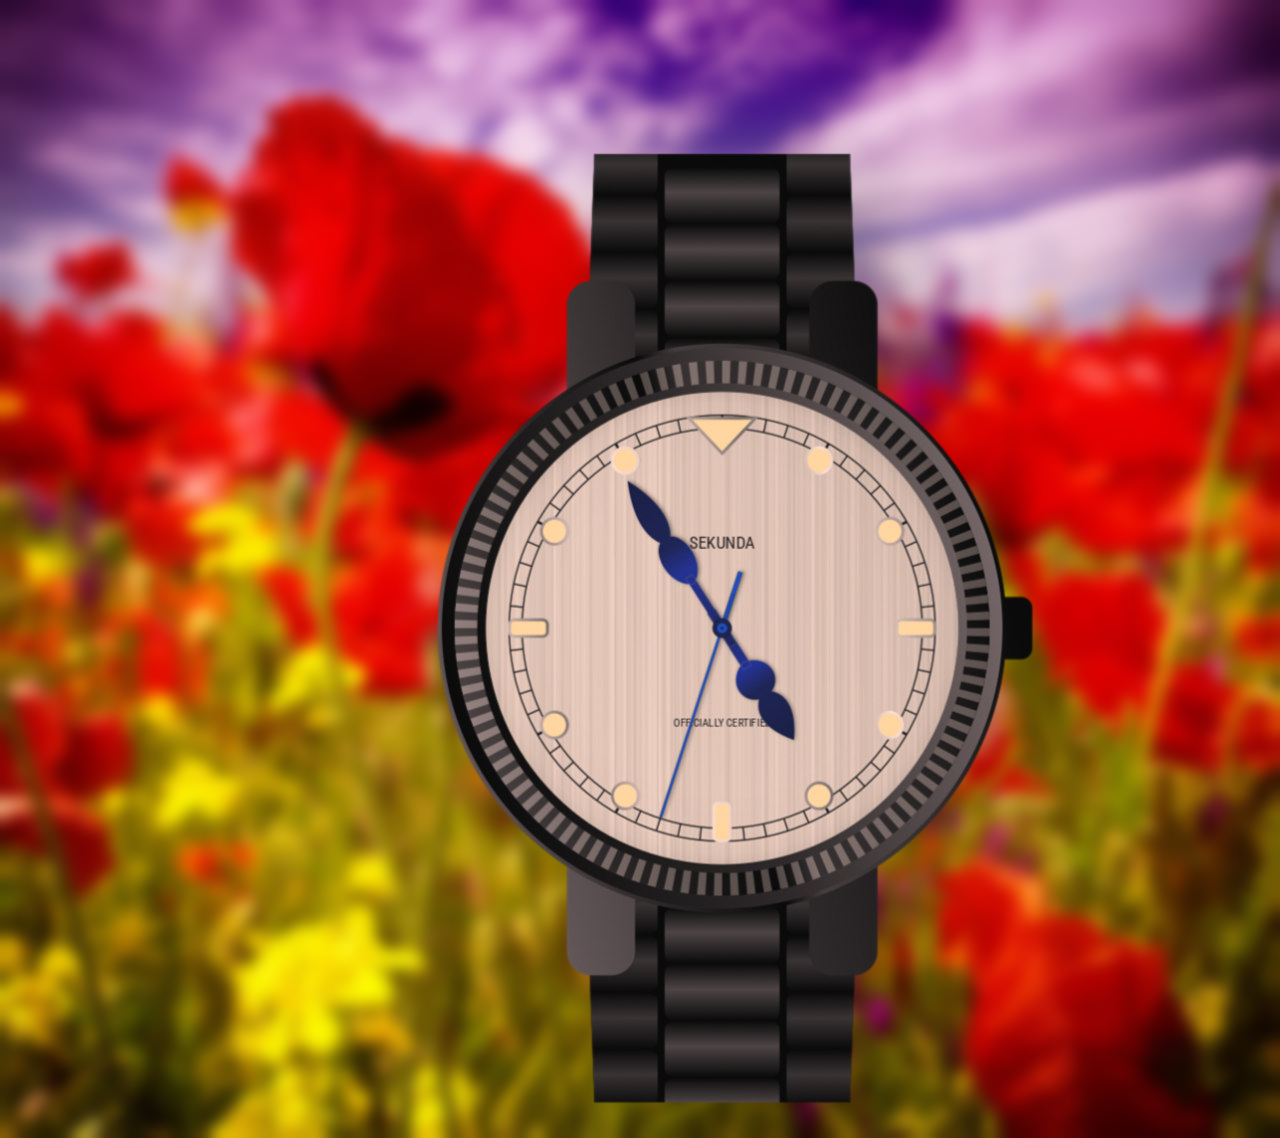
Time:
h=4 m=54 s=33
